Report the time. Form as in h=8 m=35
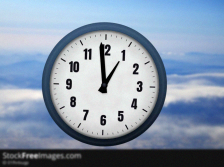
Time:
h=12 m=59
